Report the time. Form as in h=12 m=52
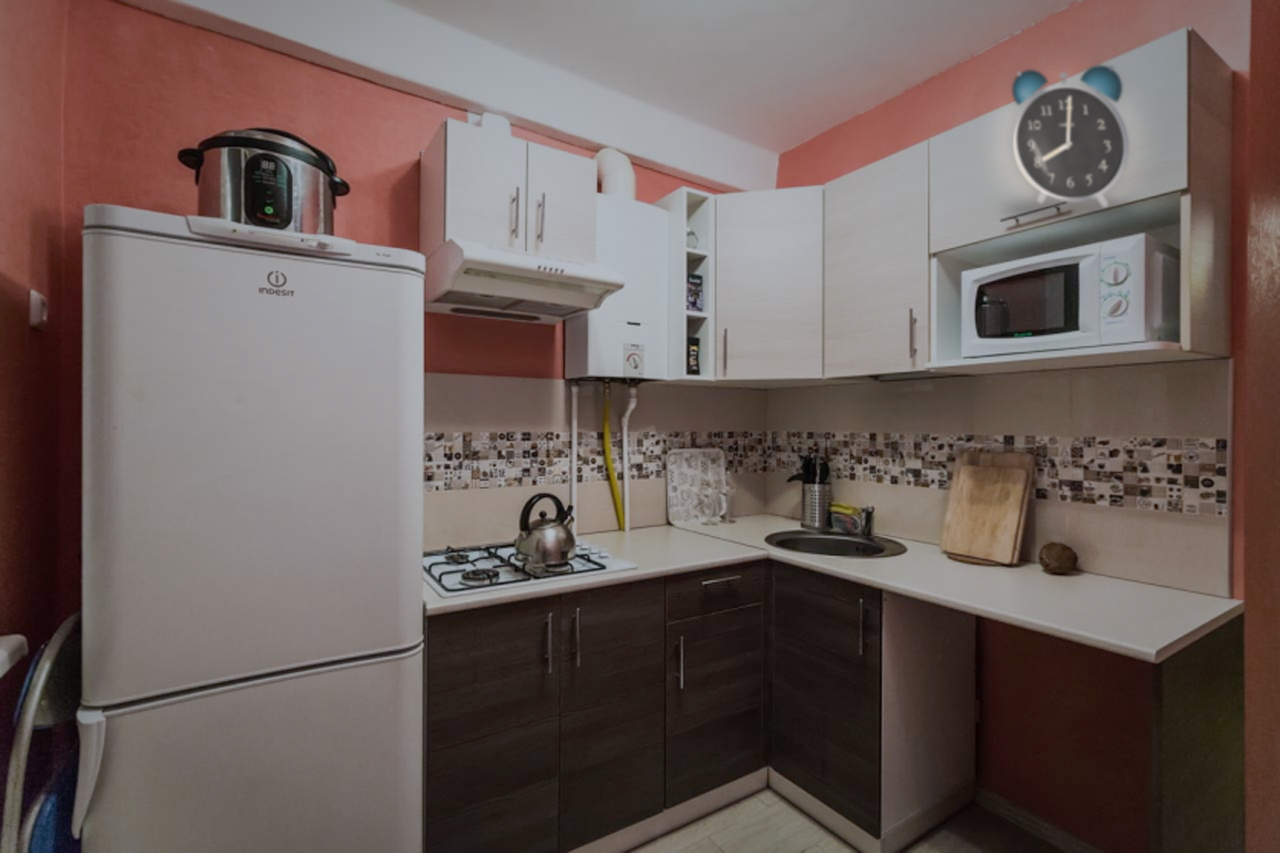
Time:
h=8 m=1
